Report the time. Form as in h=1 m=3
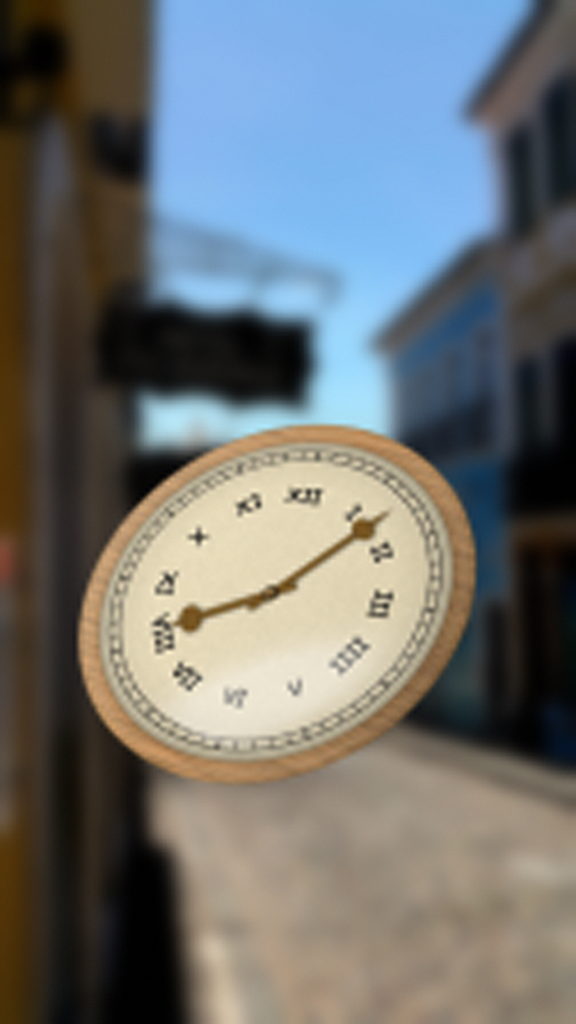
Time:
h=8 m=7
